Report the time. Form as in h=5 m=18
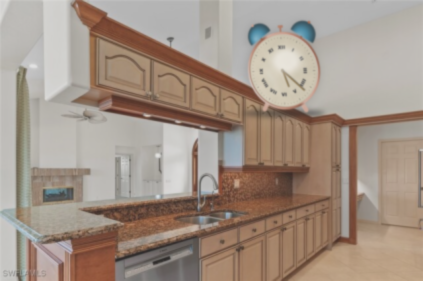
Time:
h=5 m=22
